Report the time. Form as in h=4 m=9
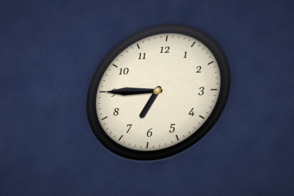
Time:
h=6 m=45
